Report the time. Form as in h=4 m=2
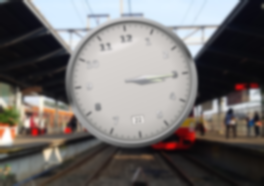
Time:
h=3 m=15
